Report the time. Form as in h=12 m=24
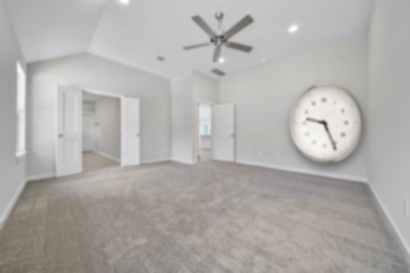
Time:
h=9 m=26
